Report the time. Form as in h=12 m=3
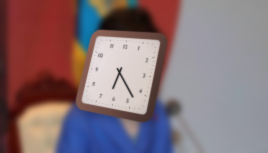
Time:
h=6 m=23
